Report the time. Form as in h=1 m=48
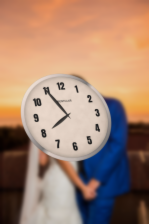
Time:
h=7 m=55
